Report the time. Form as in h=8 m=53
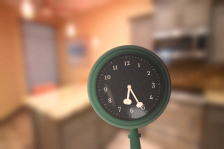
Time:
h=6 m=26
